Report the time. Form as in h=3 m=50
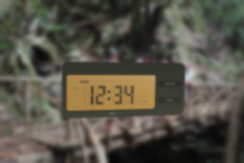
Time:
h=12 m=34
